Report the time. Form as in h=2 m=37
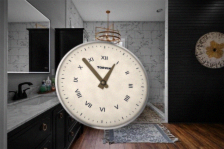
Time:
h=12 m=53
